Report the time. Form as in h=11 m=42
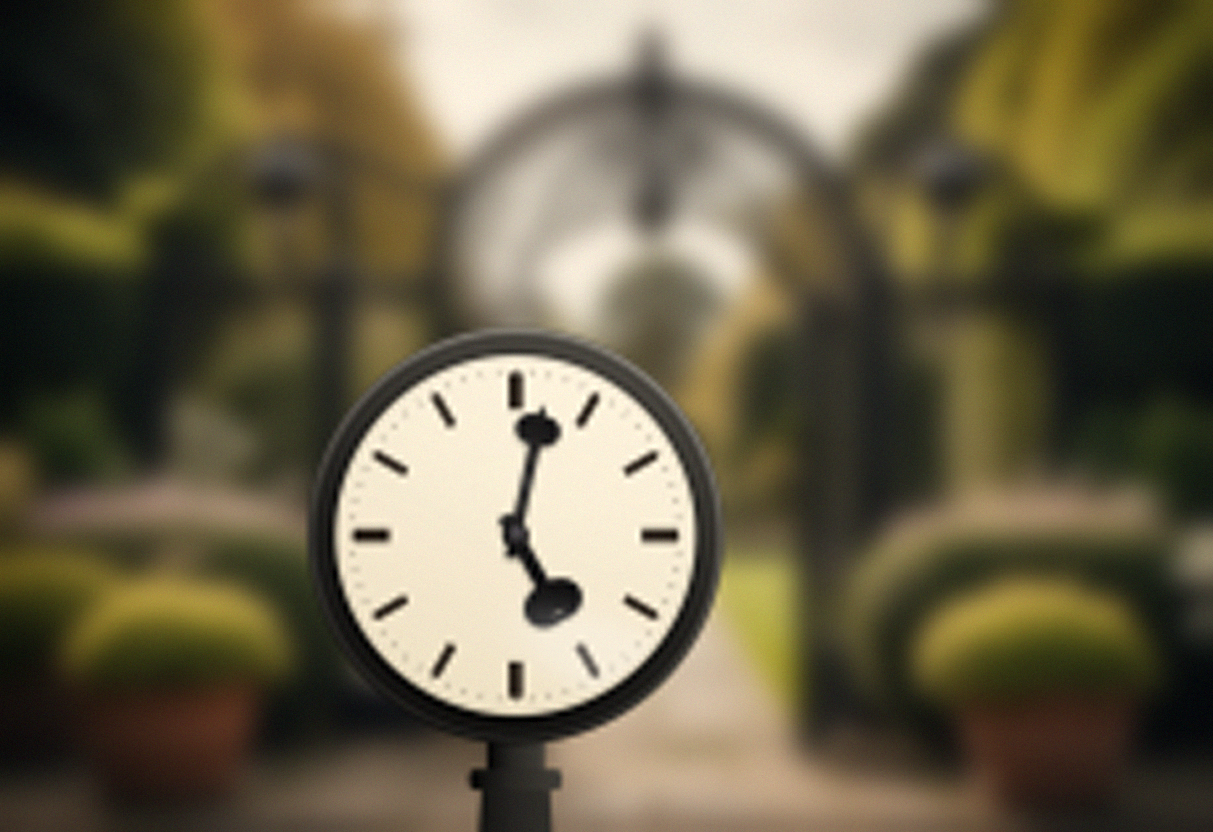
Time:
h=5 m=2
